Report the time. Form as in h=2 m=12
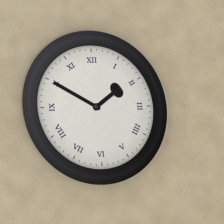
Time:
h=1 m=50
